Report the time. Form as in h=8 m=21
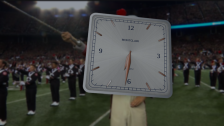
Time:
h=6 m=31
